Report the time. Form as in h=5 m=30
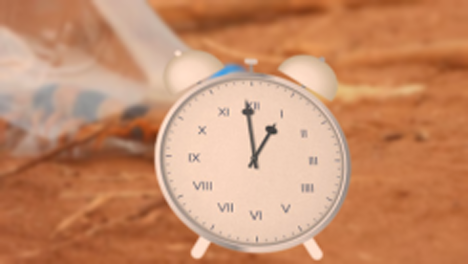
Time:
h=12 m=59
